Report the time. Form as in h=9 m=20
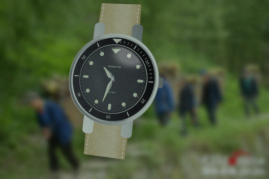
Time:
h=10 m=33
